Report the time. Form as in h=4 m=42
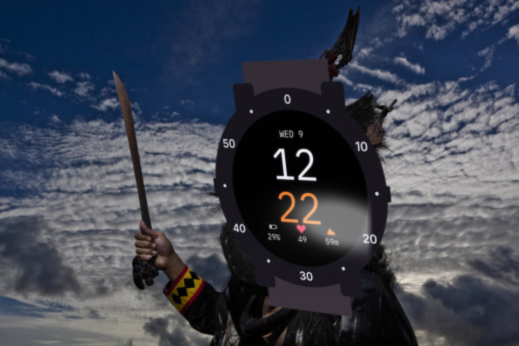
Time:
h=12 m=22
